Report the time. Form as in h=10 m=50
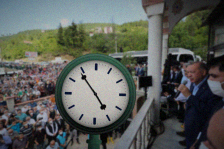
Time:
h=4 m=54
